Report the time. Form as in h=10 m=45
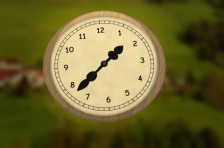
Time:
h=1 m=38
